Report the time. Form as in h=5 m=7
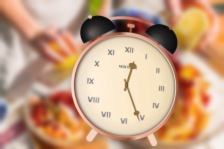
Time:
h=12 m=26
